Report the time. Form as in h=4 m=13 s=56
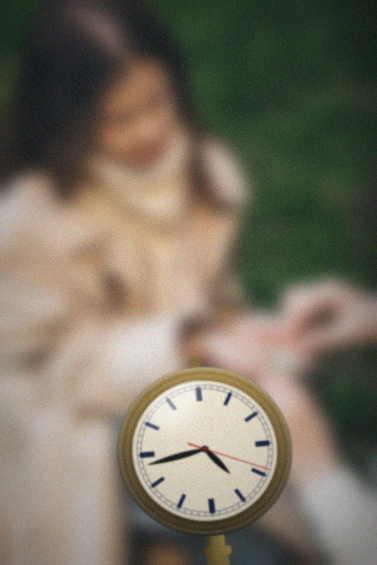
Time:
h=4 m=43 s=19
